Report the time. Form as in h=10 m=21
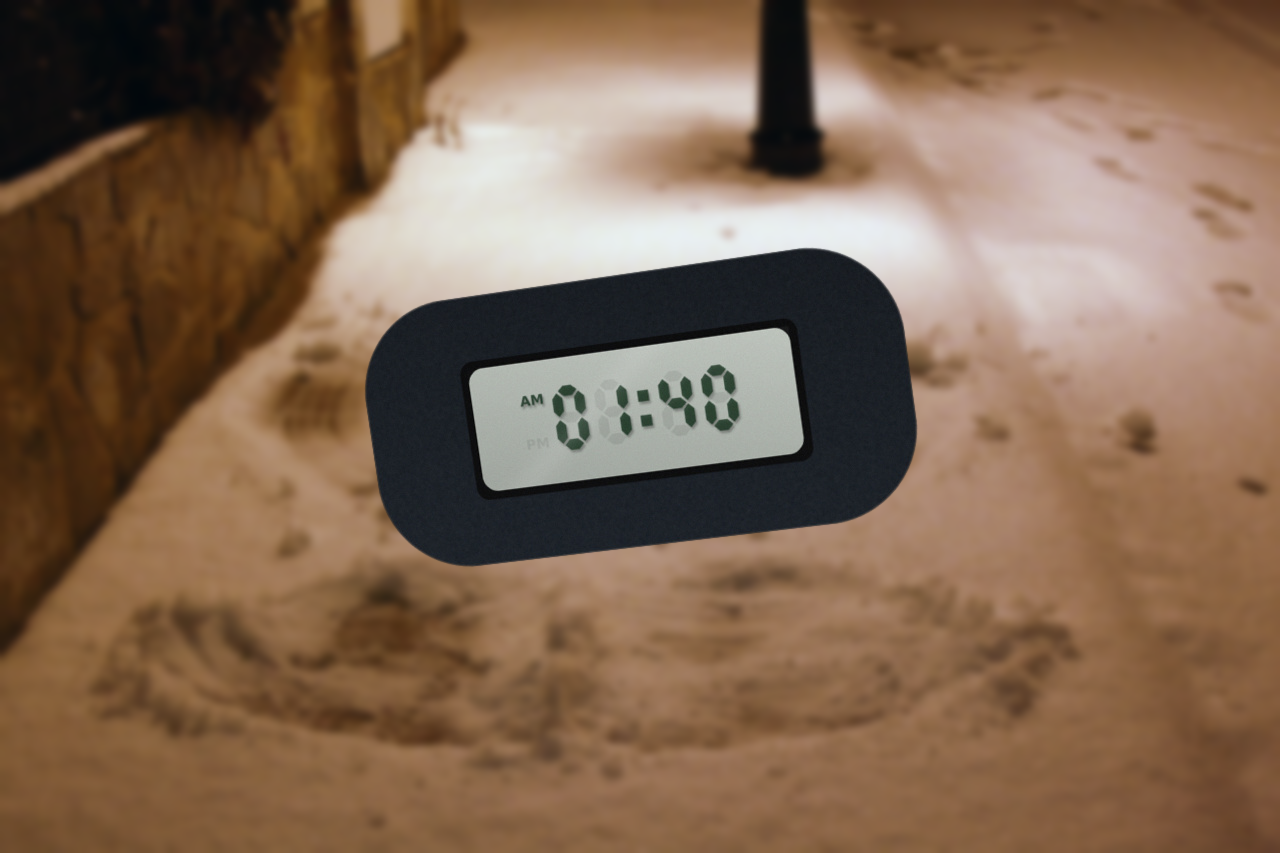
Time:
h=1 m=40
